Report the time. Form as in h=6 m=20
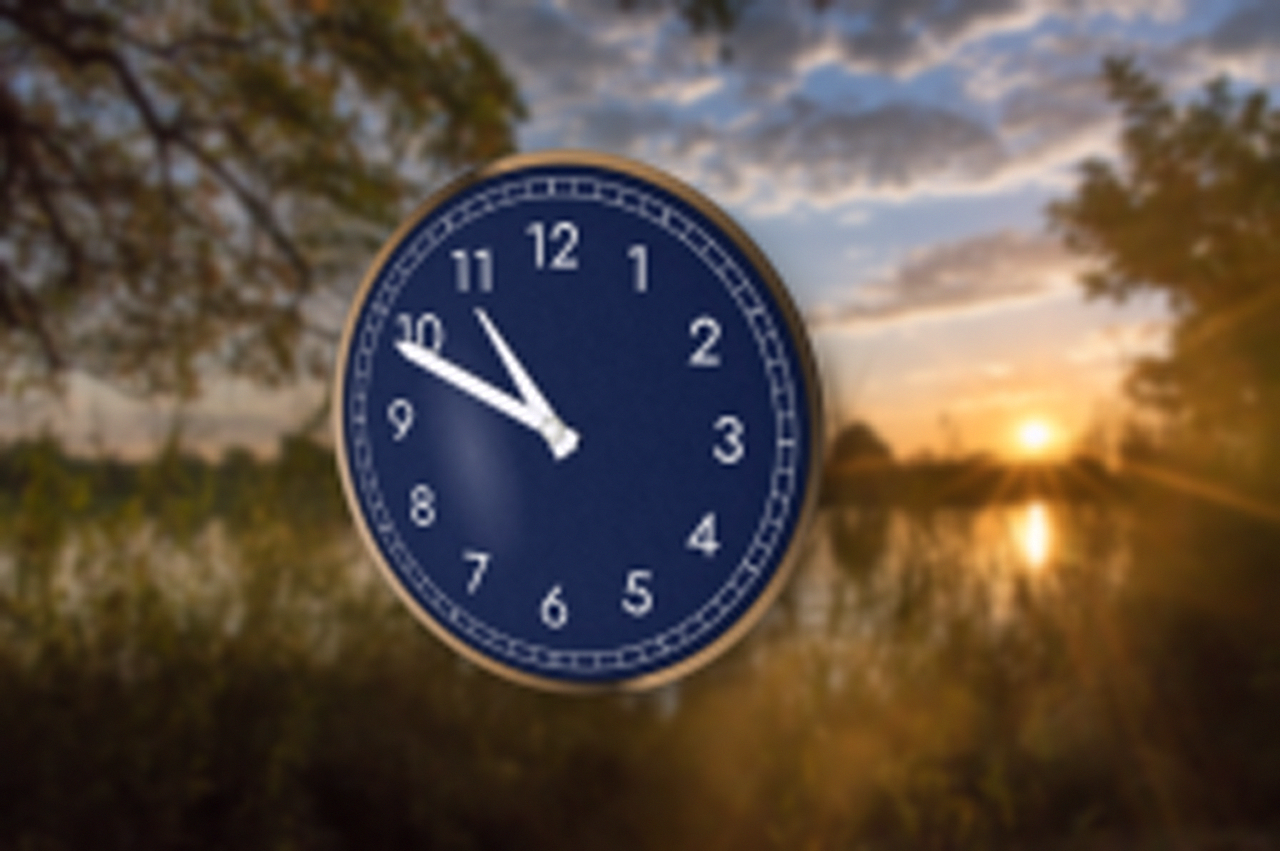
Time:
h=10 m=49
